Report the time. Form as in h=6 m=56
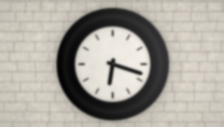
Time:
h=6 m=18
